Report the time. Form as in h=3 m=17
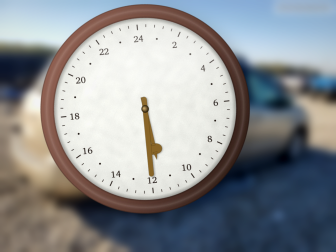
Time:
h=11 m=30
